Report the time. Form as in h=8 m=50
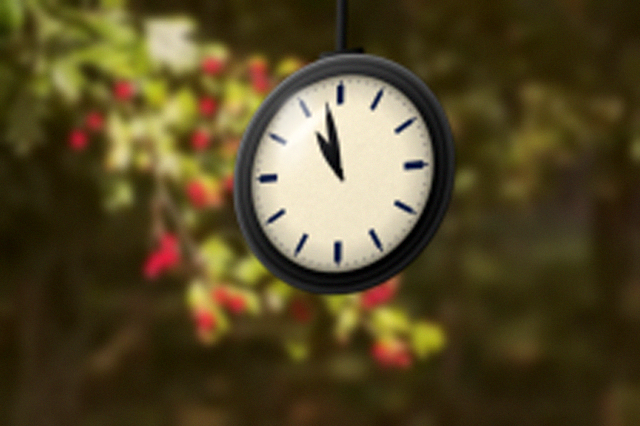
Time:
h=10 m=58
